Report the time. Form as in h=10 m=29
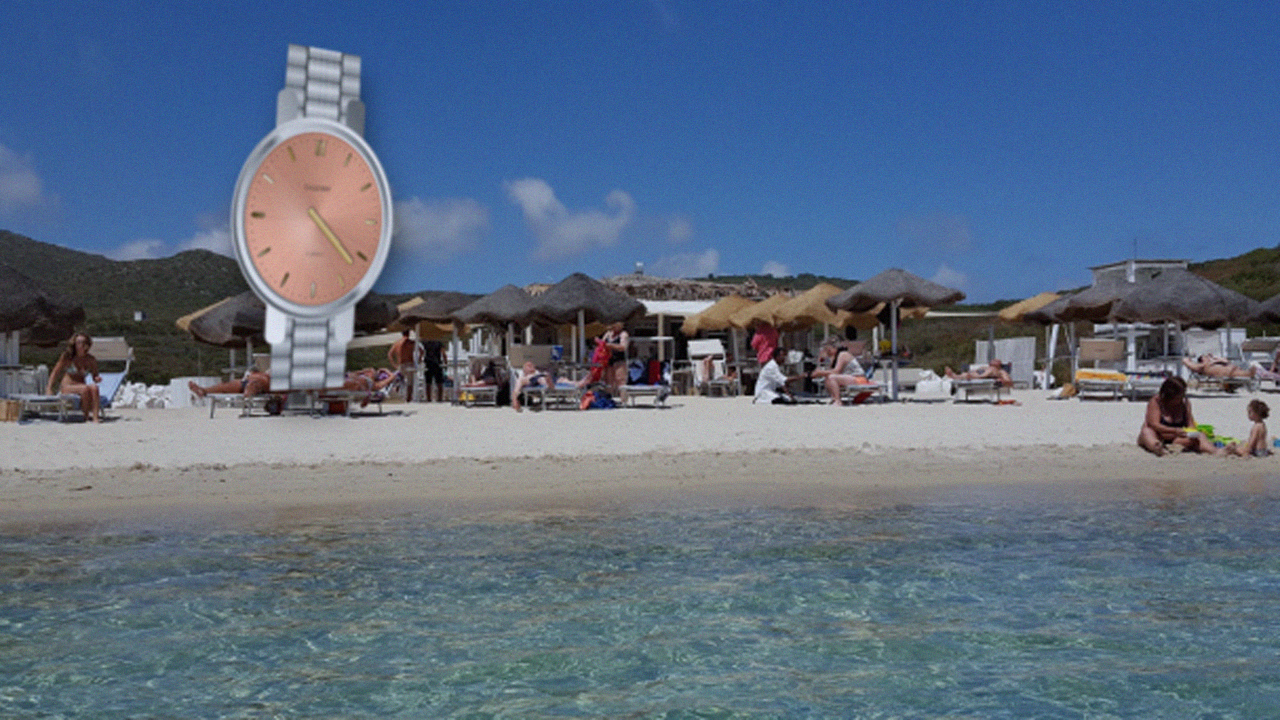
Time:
h=4 m=22
